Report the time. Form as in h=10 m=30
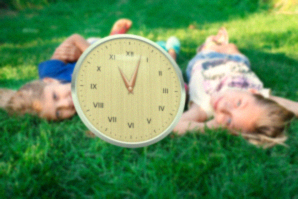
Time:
h=11 m=3
